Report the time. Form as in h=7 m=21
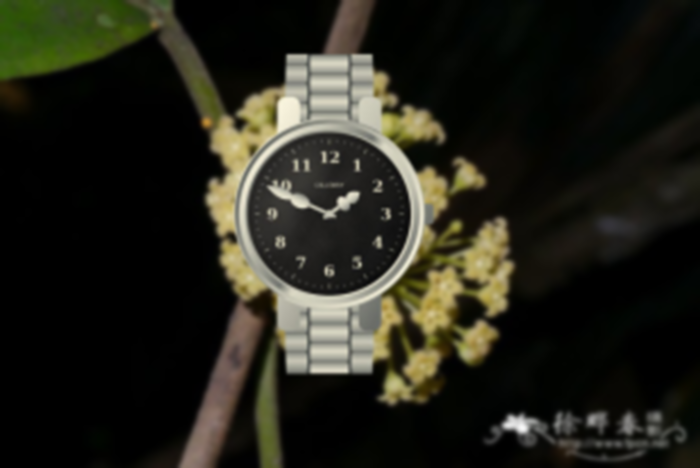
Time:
h=1 m=49
